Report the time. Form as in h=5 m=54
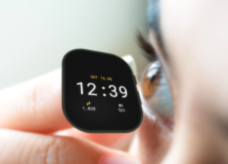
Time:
h=12 m=39
